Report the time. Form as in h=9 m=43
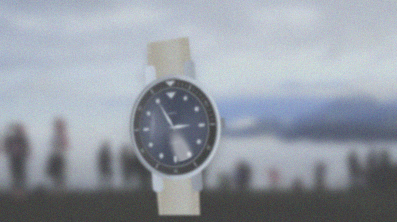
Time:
h=2 m=55
